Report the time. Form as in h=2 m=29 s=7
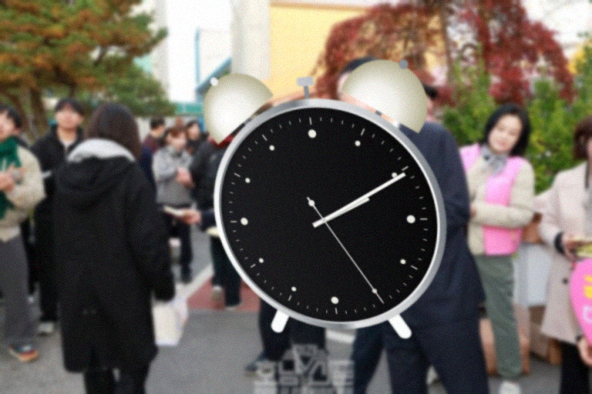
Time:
h=2 m=10 s=25
